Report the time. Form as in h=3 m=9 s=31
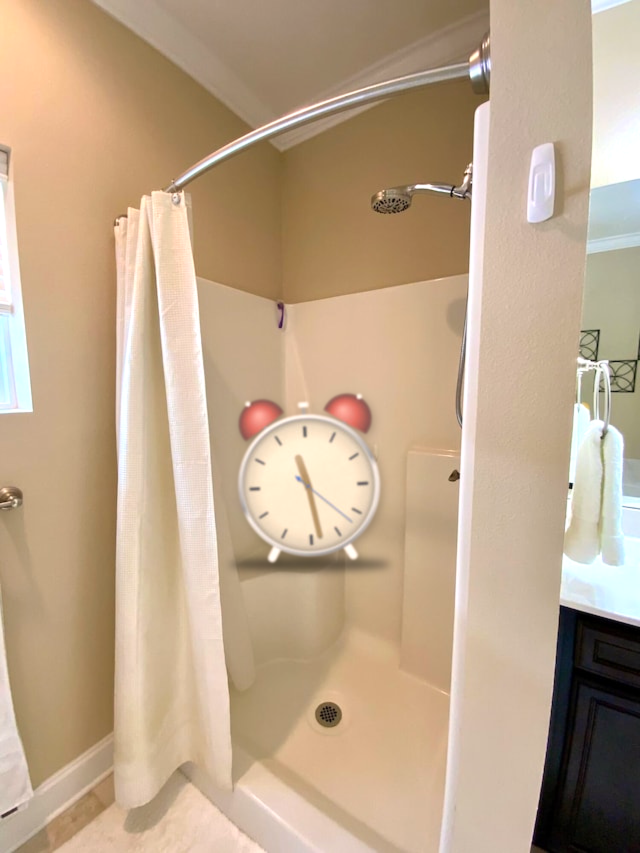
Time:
h=11 m=28 s=22
